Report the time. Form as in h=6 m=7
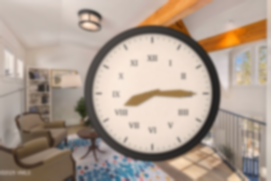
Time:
h=8 m=15
